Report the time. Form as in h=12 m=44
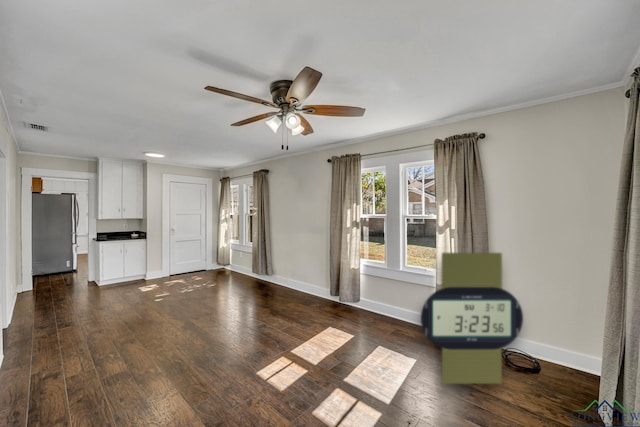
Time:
h=3 m=23
